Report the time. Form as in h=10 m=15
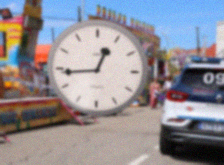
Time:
h=12 m=44
